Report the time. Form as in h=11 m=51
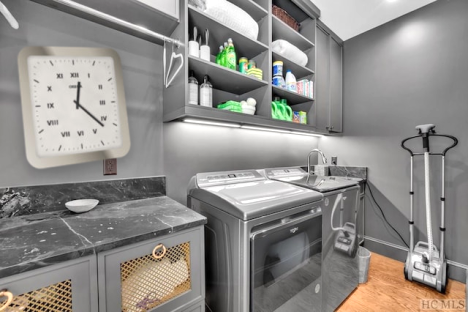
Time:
h=12 m=22
